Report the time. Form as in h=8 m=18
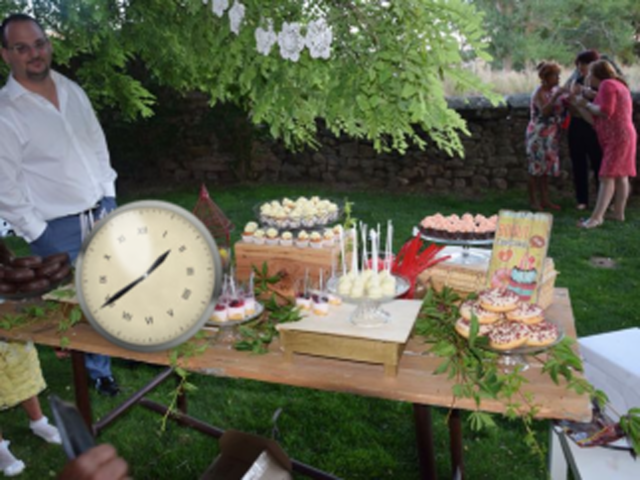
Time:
h=1 m=40
